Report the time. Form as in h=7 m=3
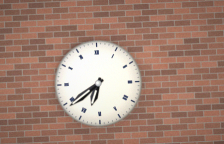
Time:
h=6 m=39
